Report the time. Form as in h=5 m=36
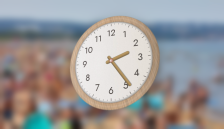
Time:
h=2 m=24
